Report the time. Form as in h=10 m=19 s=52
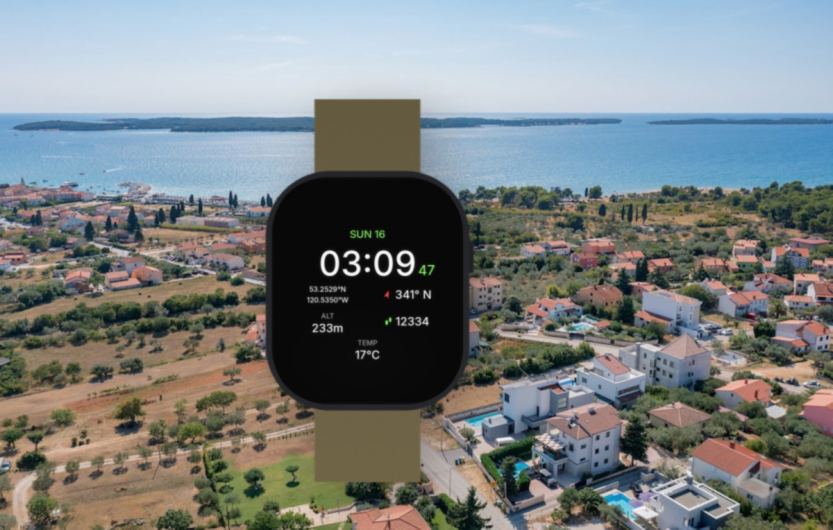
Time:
h=3 m=9 s=47
